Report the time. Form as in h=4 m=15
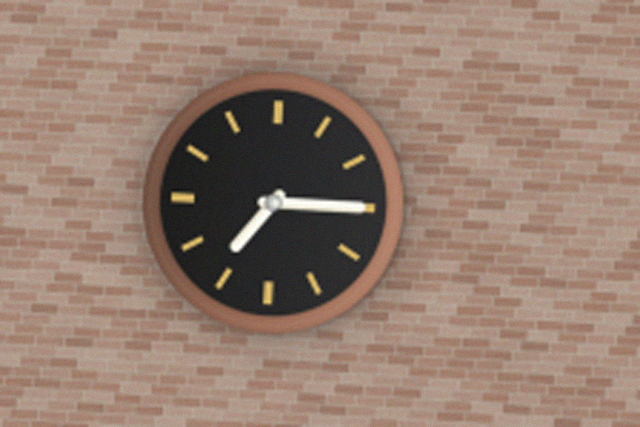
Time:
h=7 m=15
